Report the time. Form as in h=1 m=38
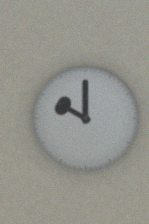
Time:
h=10 m=0
